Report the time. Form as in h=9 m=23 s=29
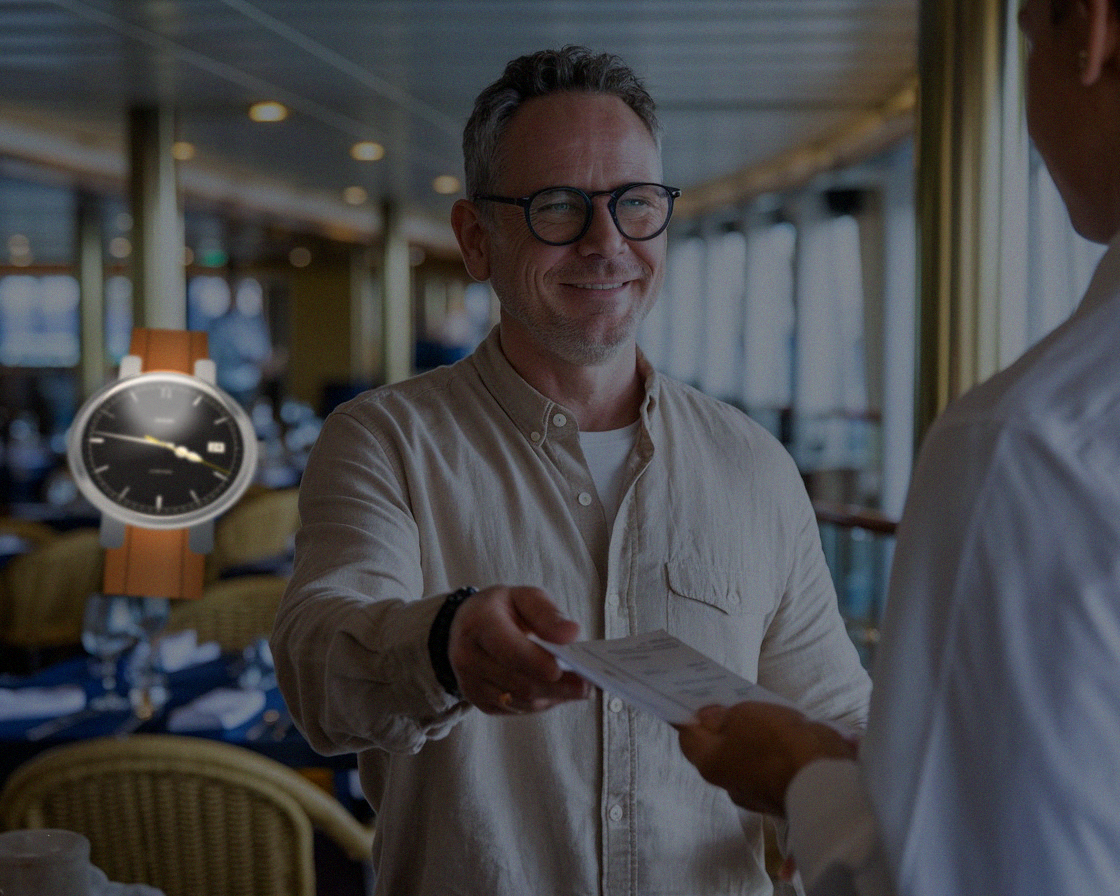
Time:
h=3 m=46 s=19
